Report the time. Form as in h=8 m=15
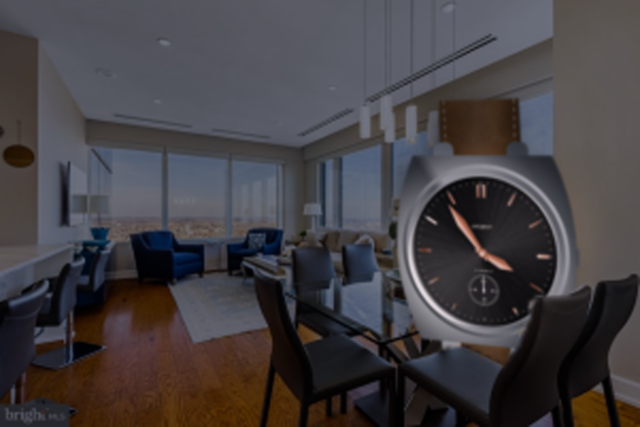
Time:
h=3 m=54
